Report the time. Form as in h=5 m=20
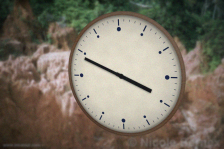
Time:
h=3 m=49
